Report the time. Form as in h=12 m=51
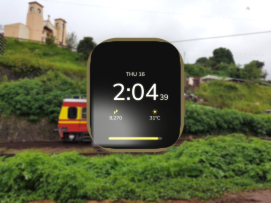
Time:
h=2 m=4
